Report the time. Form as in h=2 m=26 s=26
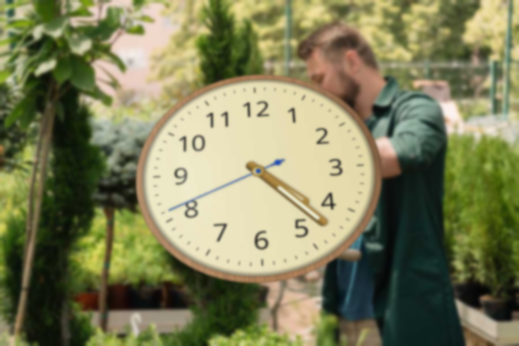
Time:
h=4 m=22 s=41
